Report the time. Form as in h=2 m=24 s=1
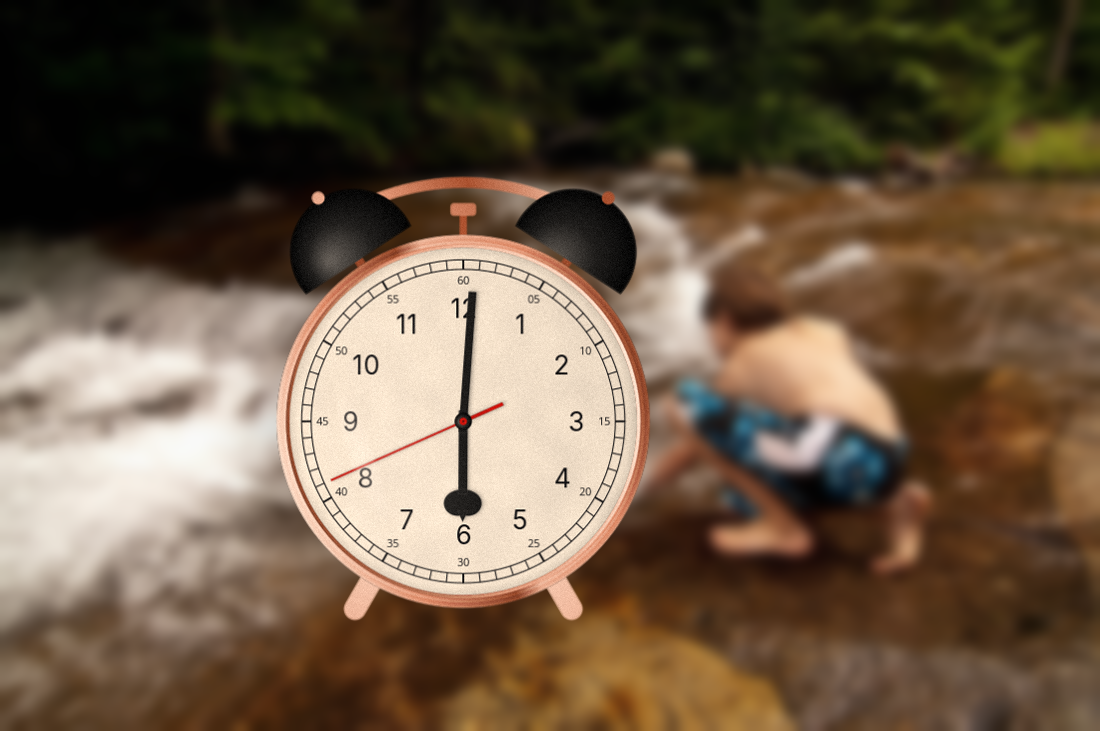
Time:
h=6 m=0 s=41
